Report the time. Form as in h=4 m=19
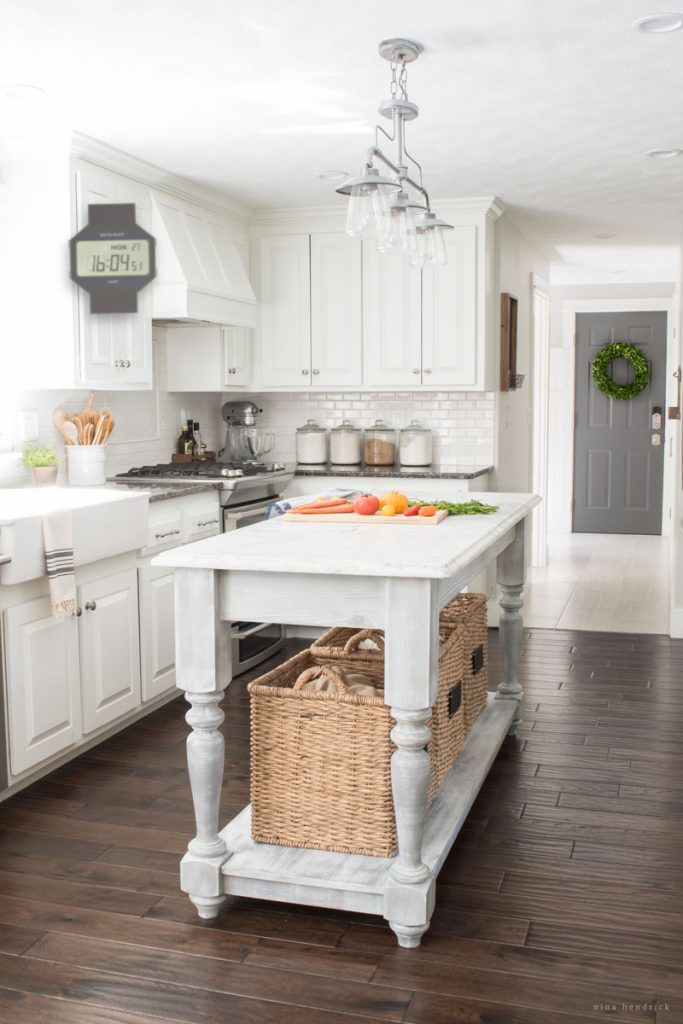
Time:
h=16 m=4
